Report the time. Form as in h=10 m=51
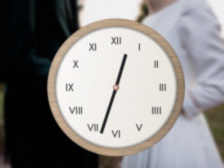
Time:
h=12 m=33
